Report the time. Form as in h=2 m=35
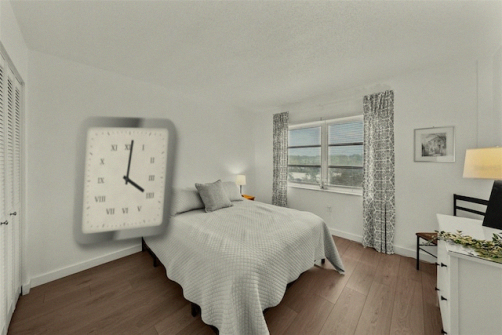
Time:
h=4 m=1
